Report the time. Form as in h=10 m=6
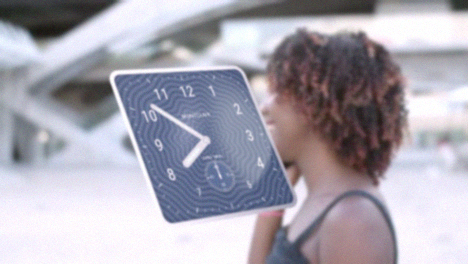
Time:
h=7 m=52
